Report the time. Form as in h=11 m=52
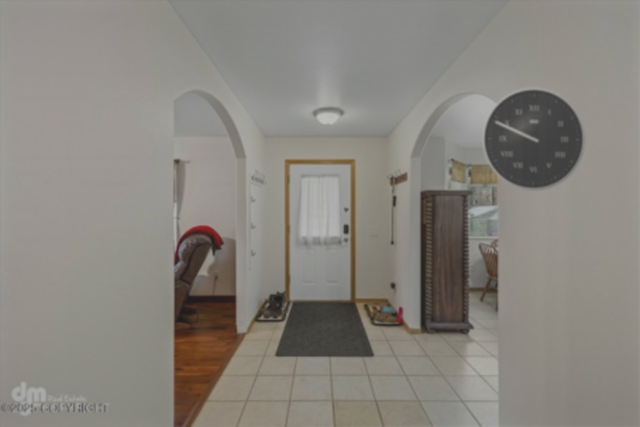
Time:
h=9 m=49
